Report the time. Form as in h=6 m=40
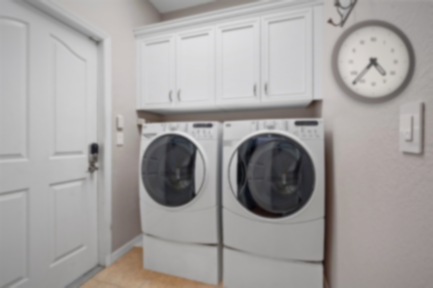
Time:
h=4 m=37
